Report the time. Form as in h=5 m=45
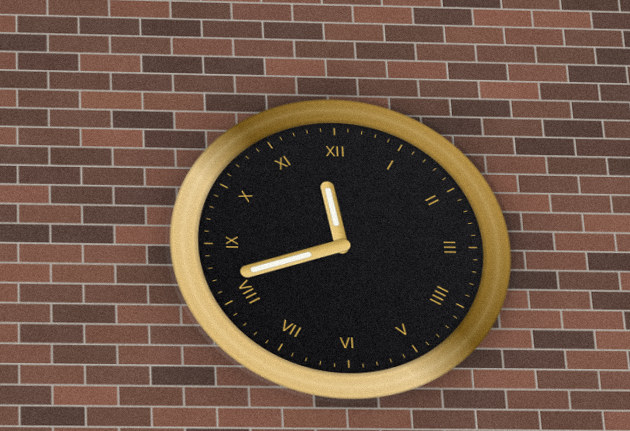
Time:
h=11 m=42
